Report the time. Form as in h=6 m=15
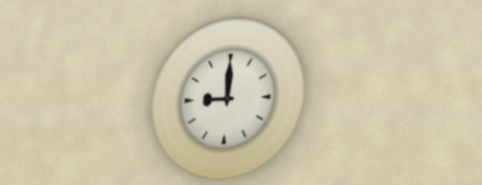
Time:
h=9 m=0
